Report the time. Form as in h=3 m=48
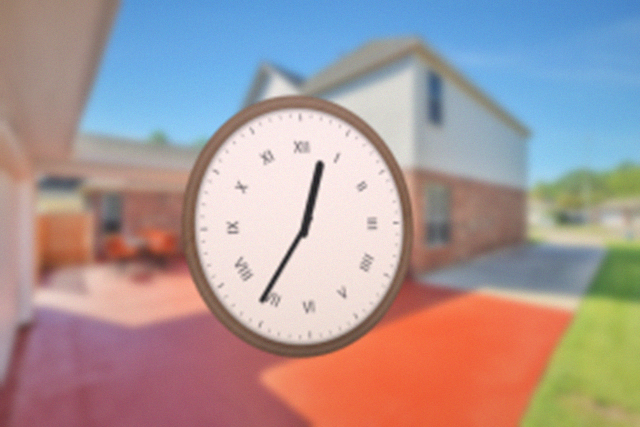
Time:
h=12 m=36
